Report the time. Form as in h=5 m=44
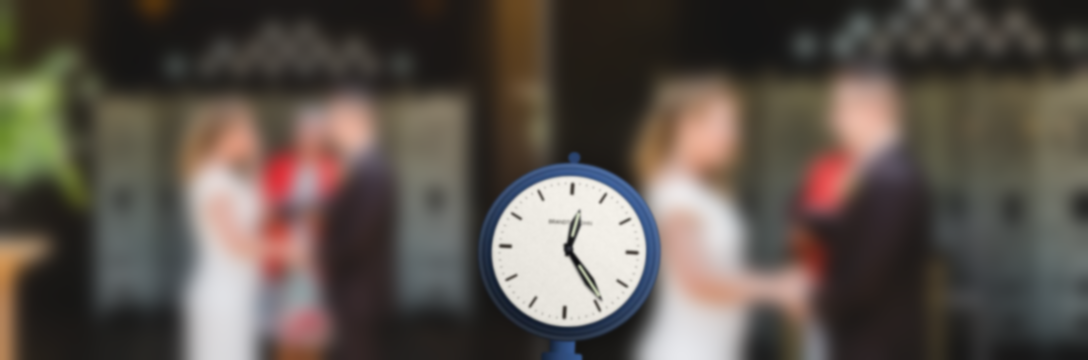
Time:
h=12 m=24
